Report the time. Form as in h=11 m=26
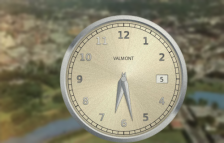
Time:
h=6 m=28
